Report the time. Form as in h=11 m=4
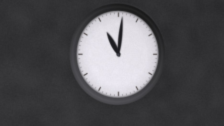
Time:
h=11 m=1
